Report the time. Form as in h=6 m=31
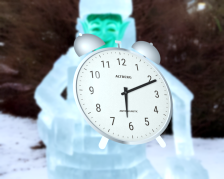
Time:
h=6 m=11
